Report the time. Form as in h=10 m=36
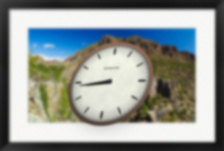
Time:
h=8 m=44
